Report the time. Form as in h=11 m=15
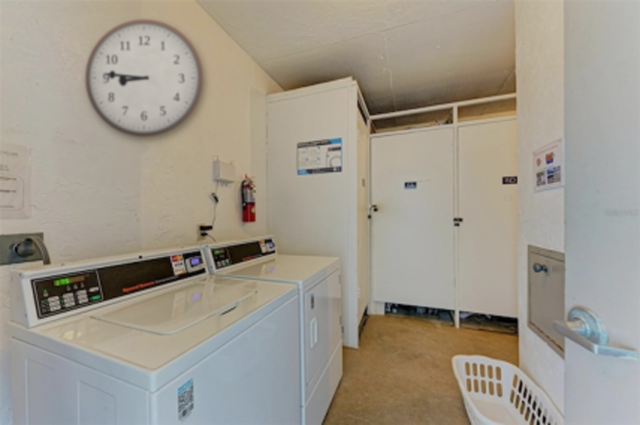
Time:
h=8 m=46
